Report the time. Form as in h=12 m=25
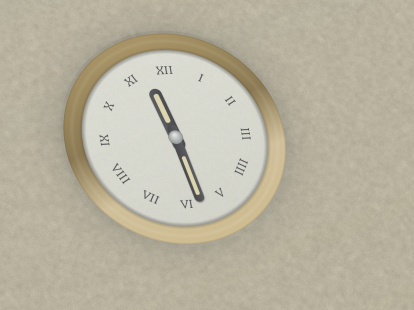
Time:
h=11 m=28
